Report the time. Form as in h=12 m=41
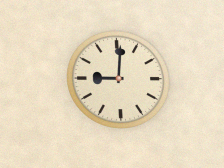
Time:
h=9 m=1
